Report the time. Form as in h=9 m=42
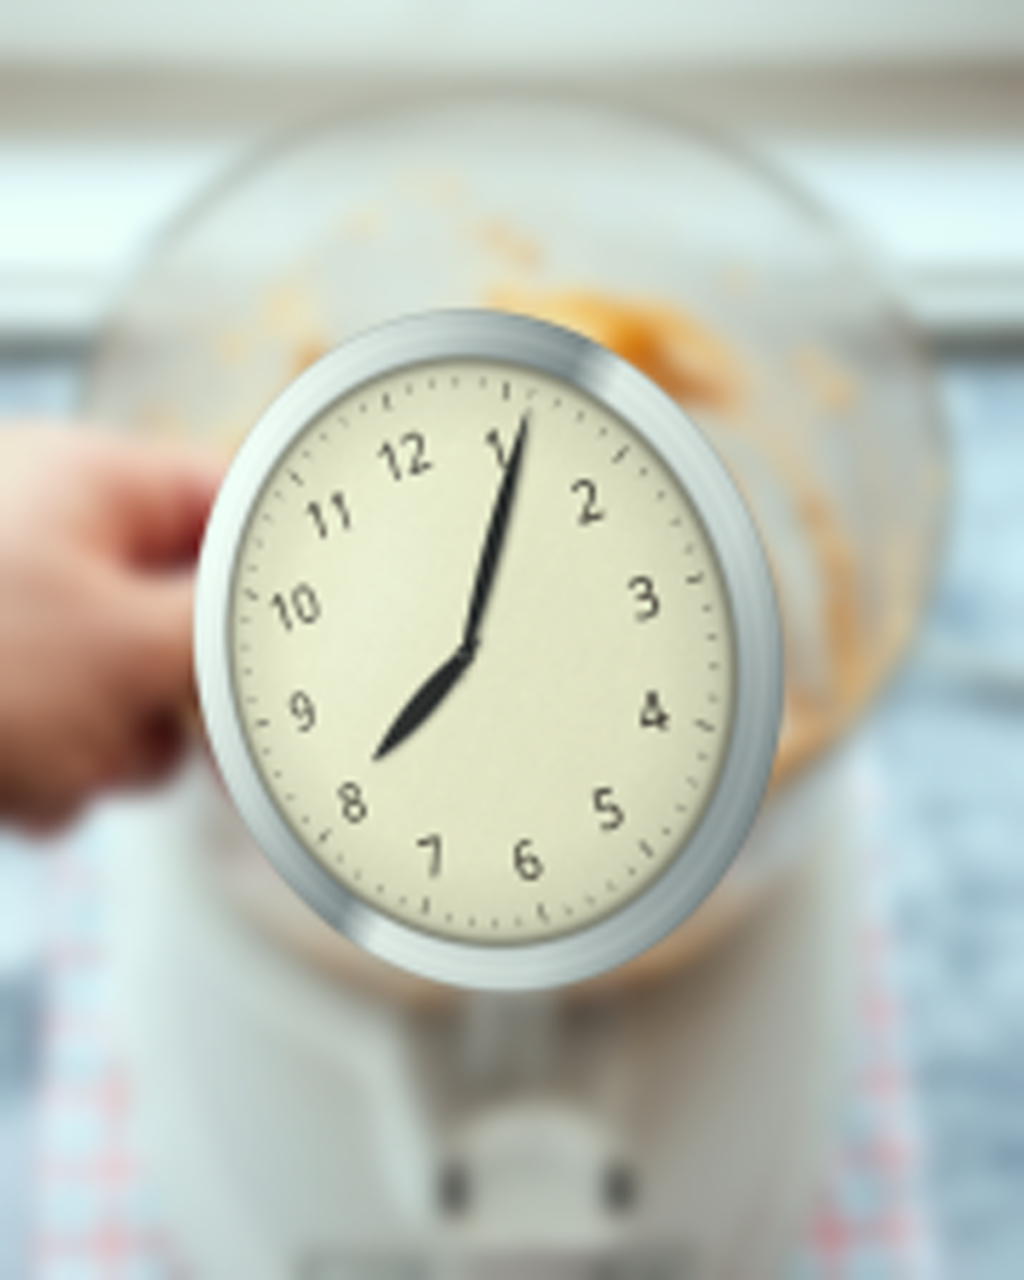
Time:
h=8 m=6
